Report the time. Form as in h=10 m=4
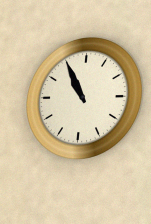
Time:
h=10 m=55
